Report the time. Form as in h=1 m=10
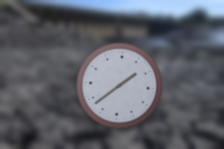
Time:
h=1 m=38
